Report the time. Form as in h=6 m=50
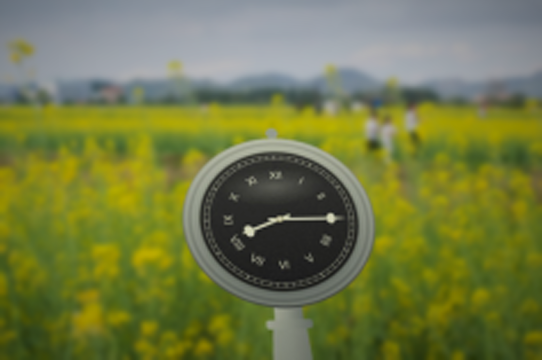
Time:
h=8 m=15
